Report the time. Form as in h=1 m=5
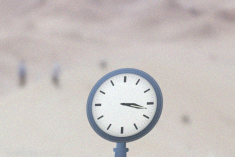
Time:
h=3 m=17
